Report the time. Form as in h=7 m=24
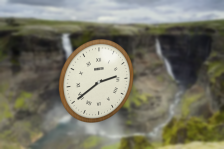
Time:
h=2 m=40
